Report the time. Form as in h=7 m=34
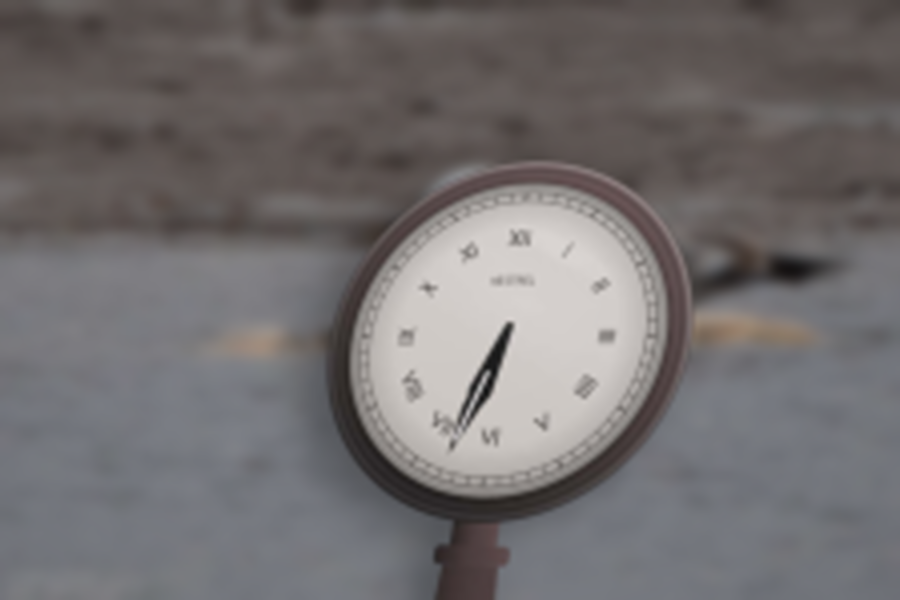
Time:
h=6 m=33
